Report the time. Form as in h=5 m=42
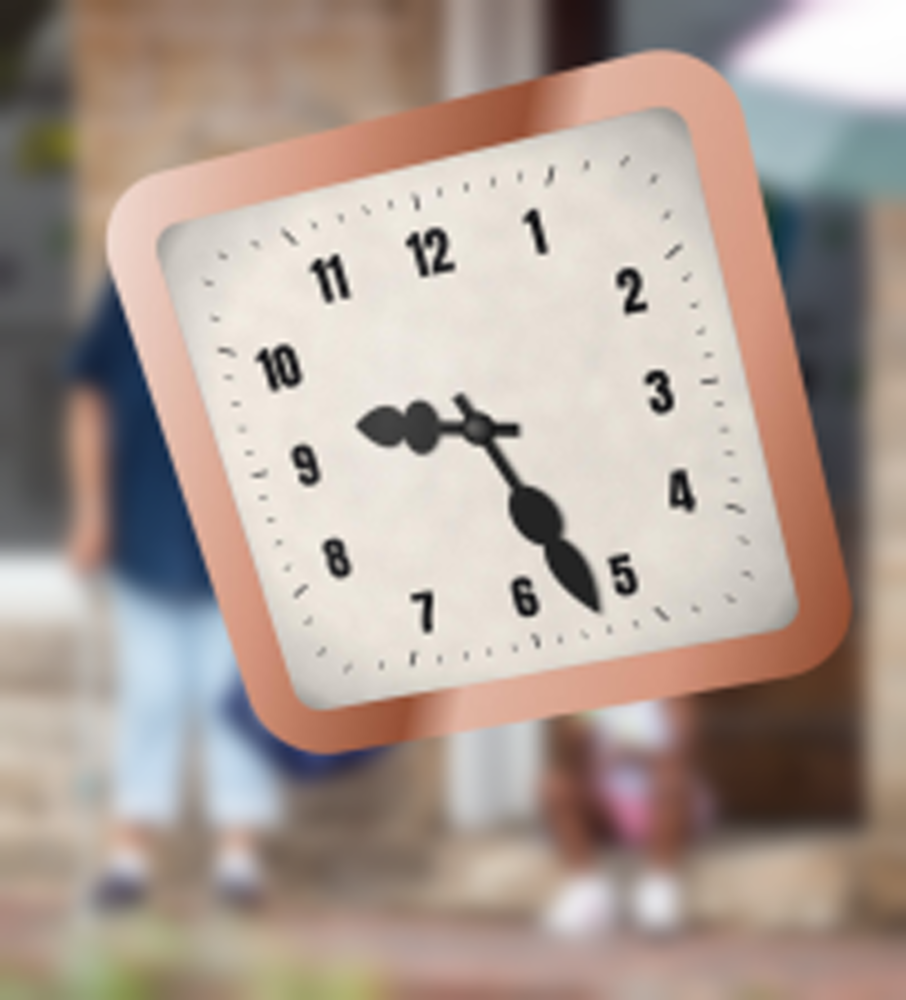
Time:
h=9 m=27
